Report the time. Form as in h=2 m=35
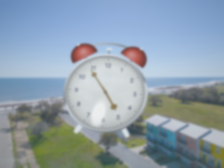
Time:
h=4 m=54
